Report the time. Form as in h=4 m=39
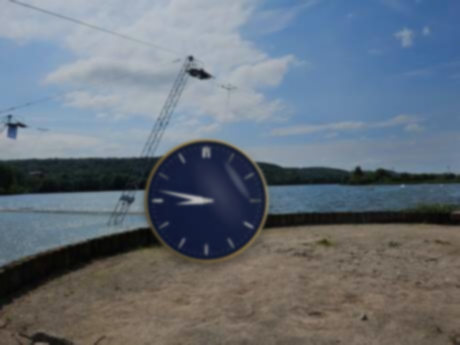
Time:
h=8 m=47
